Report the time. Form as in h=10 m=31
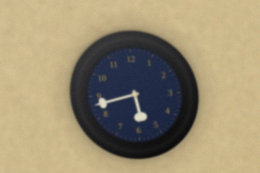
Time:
h=5 m=43
